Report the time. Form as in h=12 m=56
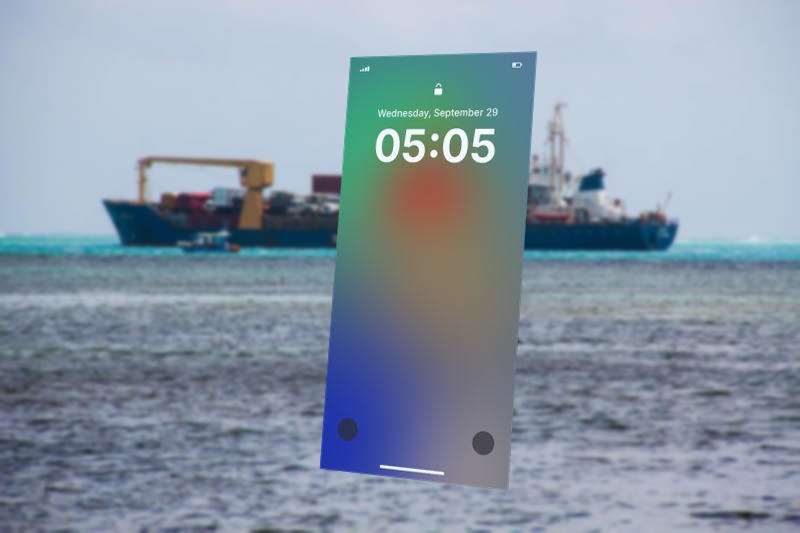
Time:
h=5 m=5
